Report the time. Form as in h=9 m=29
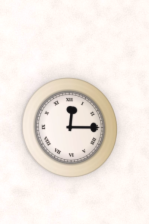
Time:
h=12 m=15
